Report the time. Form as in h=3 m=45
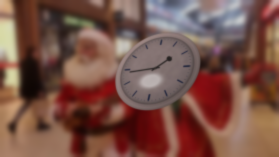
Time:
h=1 m=44
